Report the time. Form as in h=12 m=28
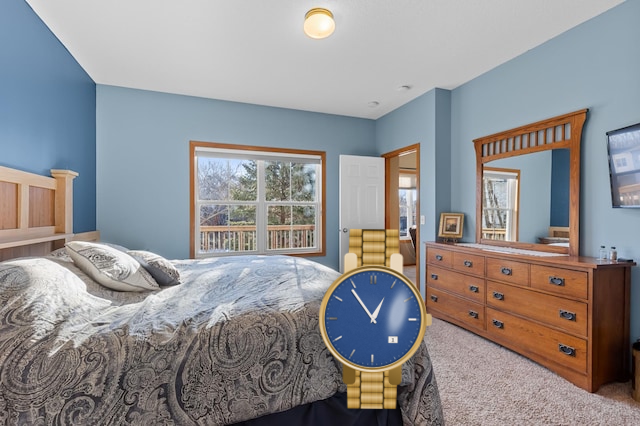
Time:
h=12 m=54
